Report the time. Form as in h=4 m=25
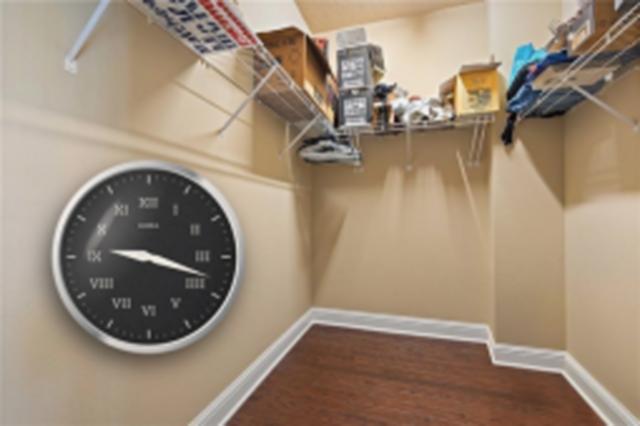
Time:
h=9 m=18
